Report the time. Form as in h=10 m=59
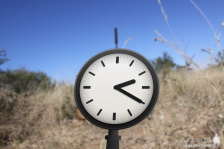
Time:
h=2 m=20
